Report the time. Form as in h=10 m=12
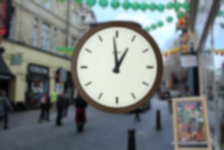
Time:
h=12 m=59
